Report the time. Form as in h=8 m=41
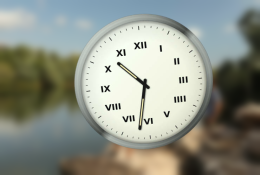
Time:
h=10 m=32
